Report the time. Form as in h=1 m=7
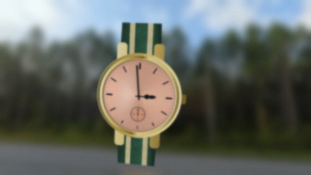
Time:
h=2 m=59
